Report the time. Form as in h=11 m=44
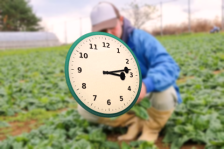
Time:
h=3 m=13
